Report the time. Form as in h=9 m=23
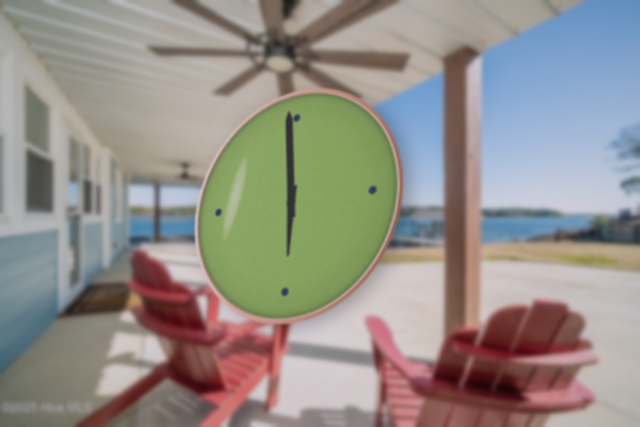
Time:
h=5 m=59
